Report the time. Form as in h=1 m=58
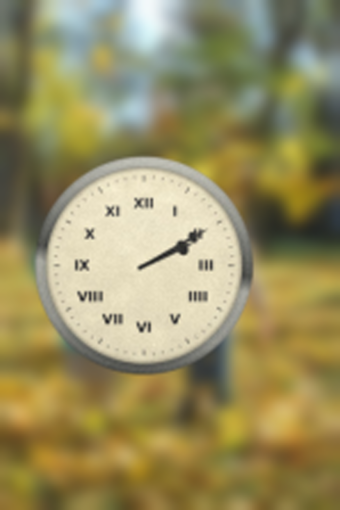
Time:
h=2 m=10
